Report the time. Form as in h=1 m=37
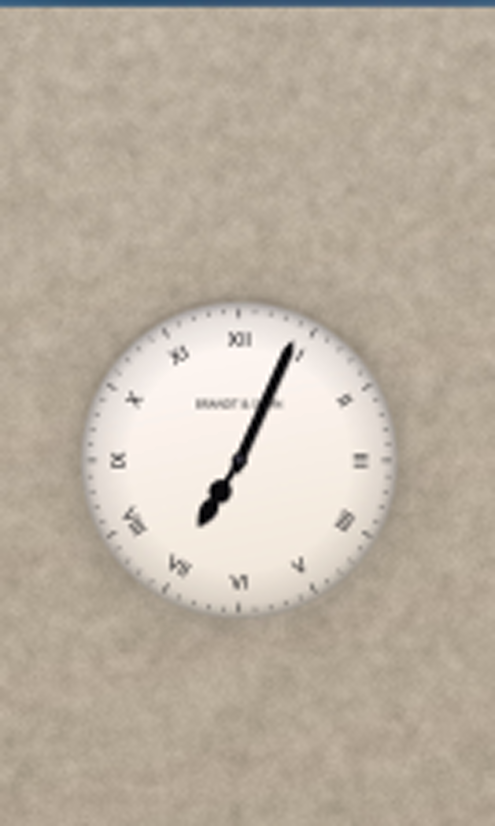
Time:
h=7 m=4
